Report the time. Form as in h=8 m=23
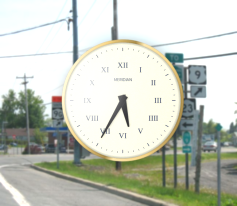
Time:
h=5 m=35
